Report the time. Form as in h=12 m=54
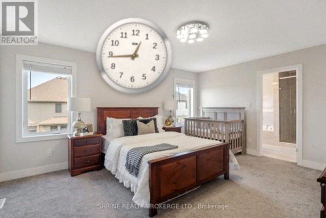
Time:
h=12 m=44
